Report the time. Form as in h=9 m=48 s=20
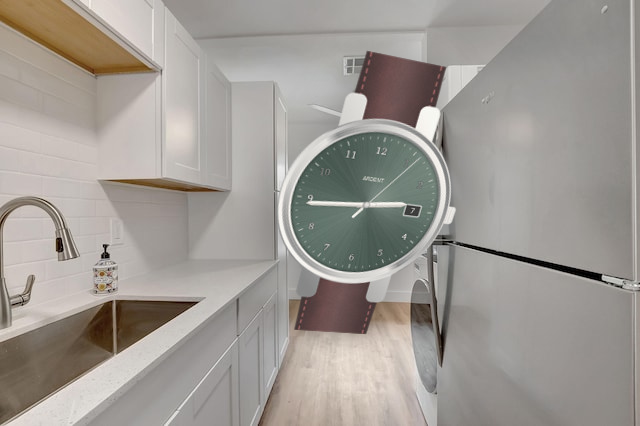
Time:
h=2 m=44 s=6
